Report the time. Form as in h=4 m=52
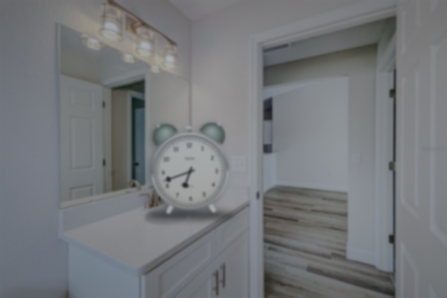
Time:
h=6 m=42
